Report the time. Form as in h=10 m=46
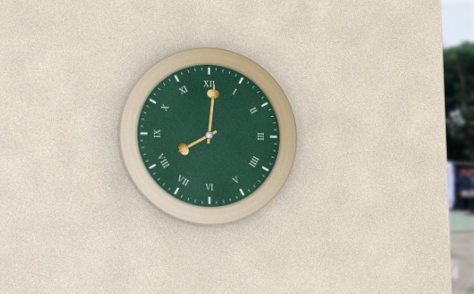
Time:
h=8 m=1
